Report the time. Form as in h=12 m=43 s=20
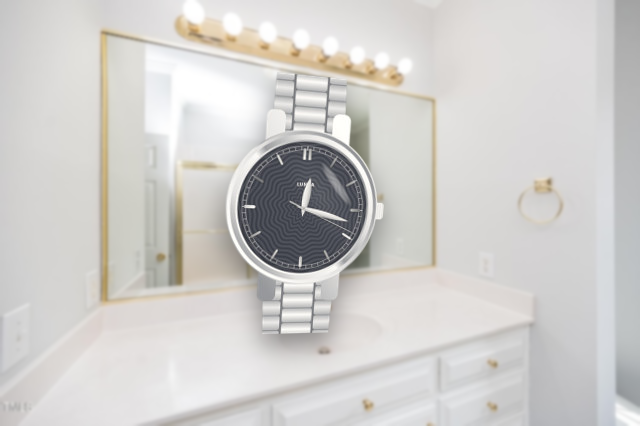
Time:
h=12 m=17 s=19
